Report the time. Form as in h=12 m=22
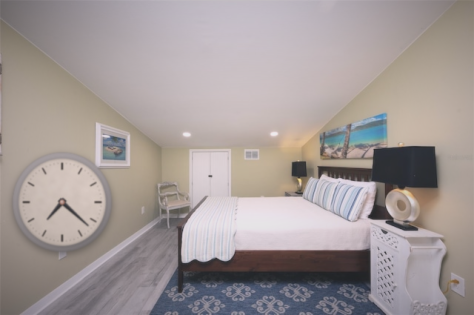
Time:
h=7 m=22
